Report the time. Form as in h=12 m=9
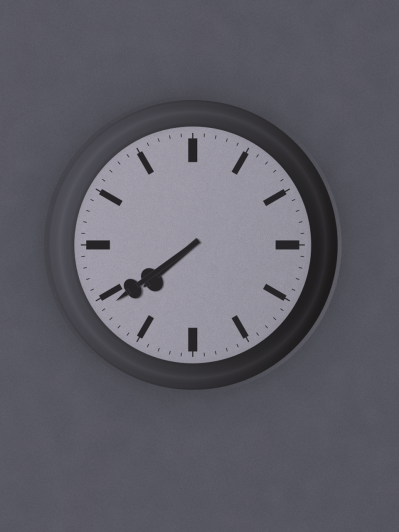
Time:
h=7 m=39
